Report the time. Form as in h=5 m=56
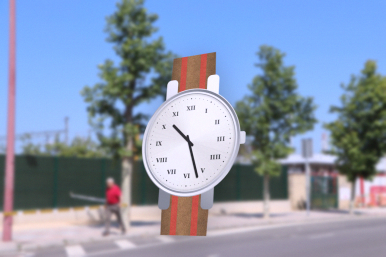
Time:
h=10 m=27
